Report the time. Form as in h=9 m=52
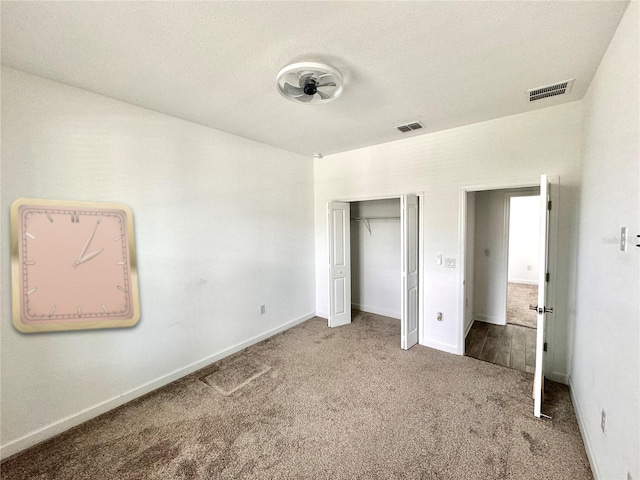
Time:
h=2 m=5
